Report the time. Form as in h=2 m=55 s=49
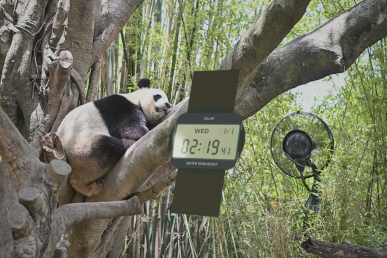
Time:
h=2 m=19 s=41
